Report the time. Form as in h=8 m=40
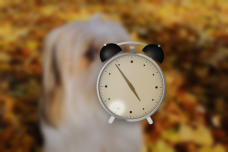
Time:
h=4 m=54
